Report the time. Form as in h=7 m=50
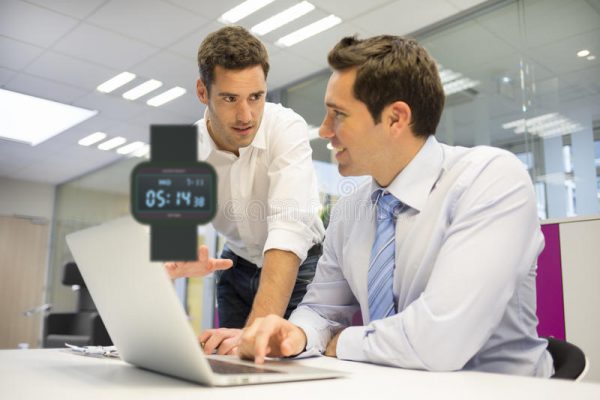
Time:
h=5 m=14
